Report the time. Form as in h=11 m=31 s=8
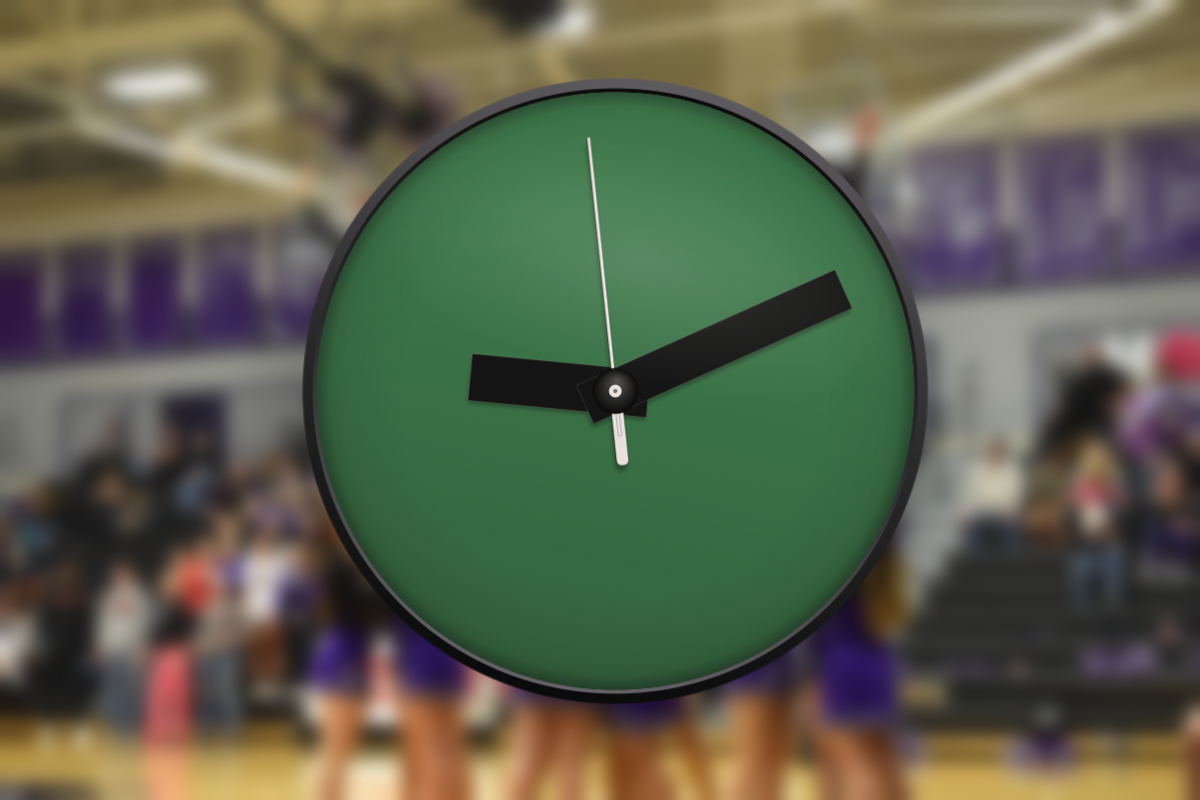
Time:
h=9 m=10 s=59
